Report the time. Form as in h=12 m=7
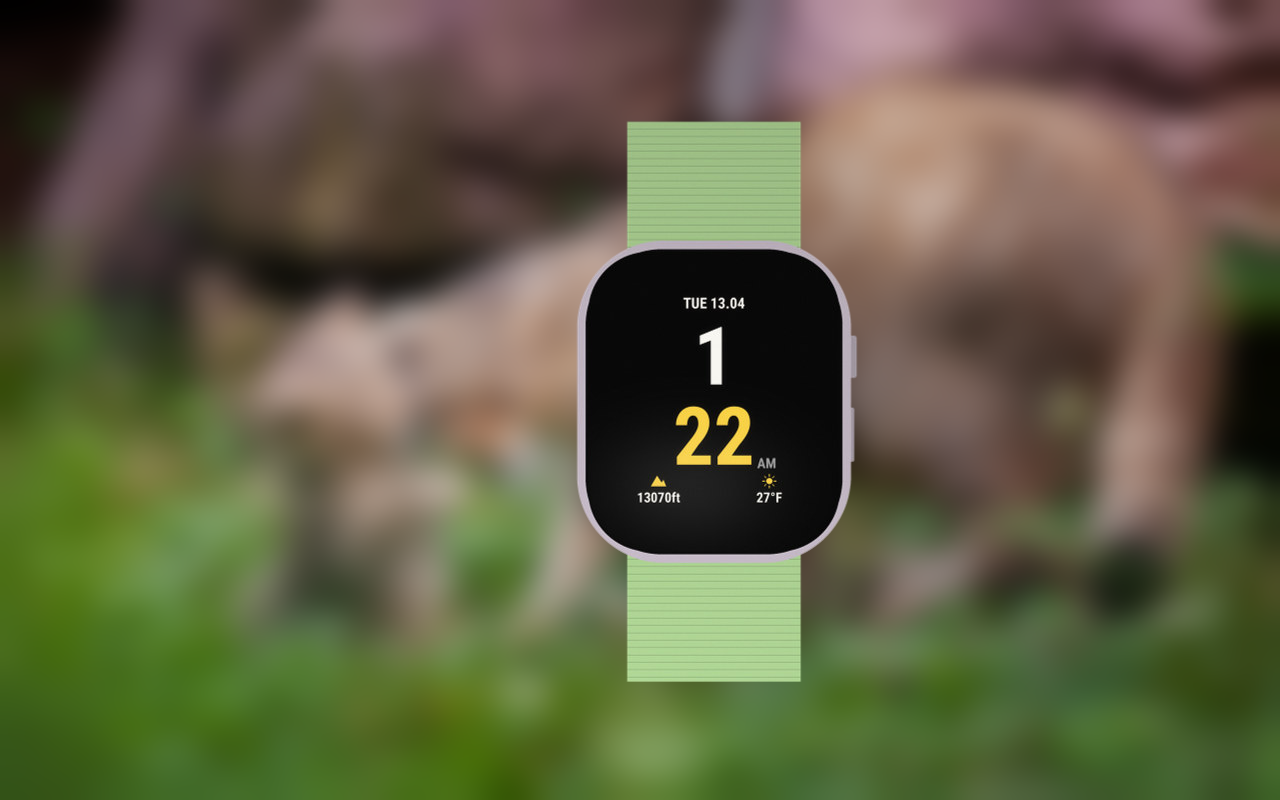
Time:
h=1 m=22
